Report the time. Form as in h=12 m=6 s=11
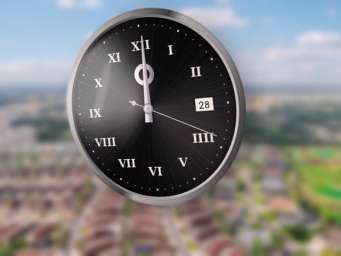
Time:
h=12 m=0 s=19
